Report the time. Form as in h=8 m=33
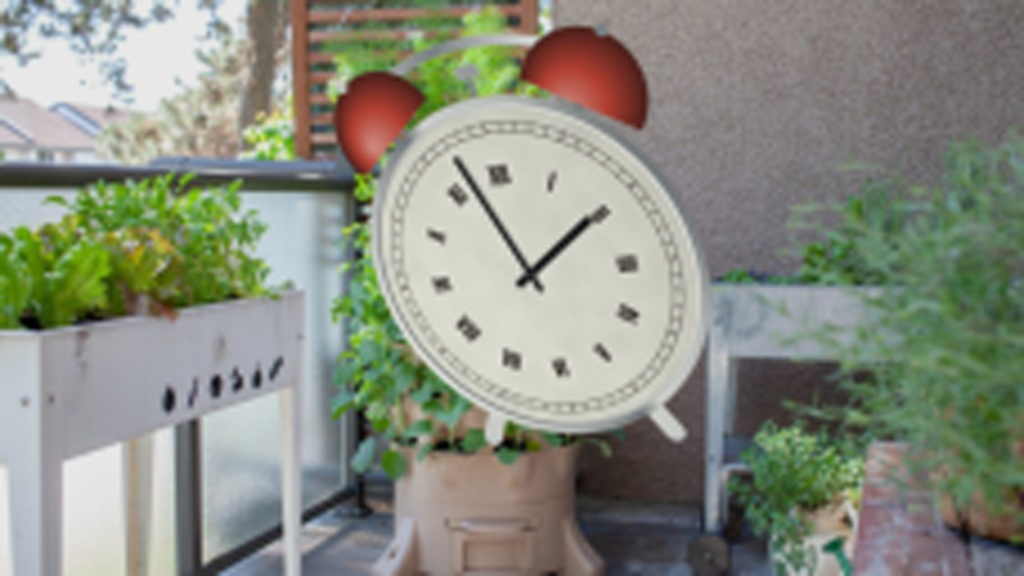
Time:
h=1 m=57
